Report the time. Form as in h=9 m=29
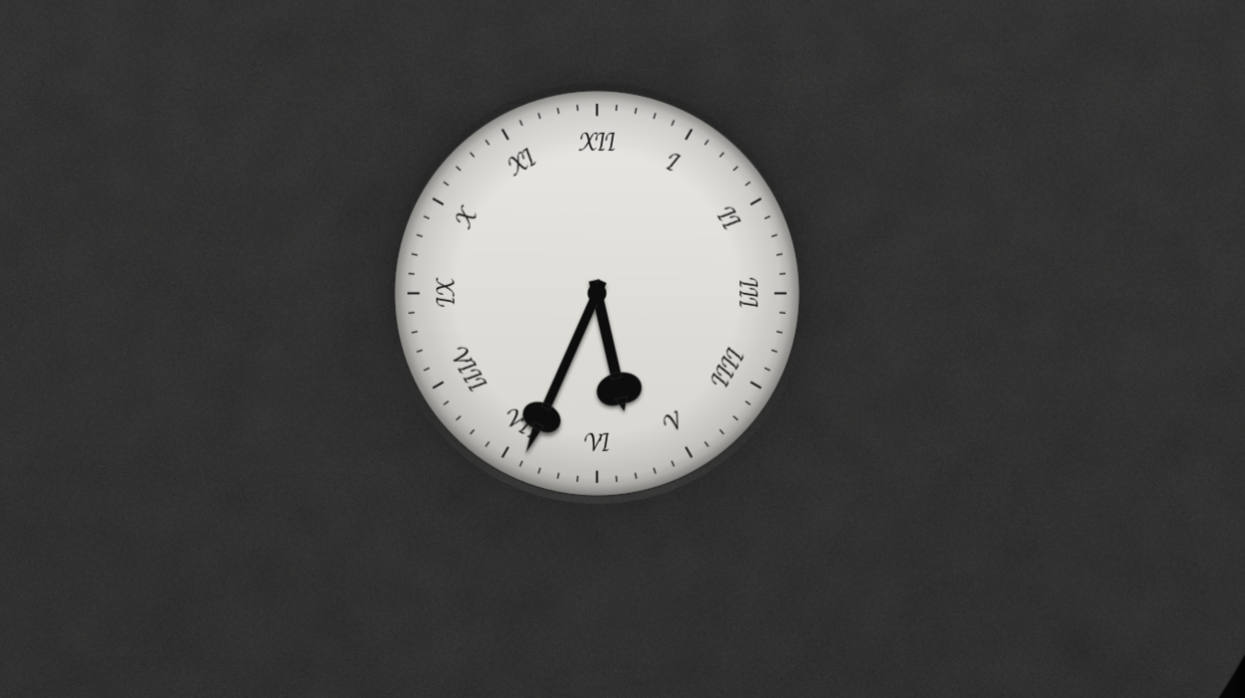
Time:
h=5 m=34
